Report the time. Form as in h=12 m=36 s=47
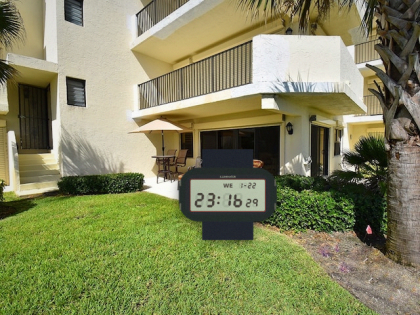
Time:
h=23 m=16 s=29
